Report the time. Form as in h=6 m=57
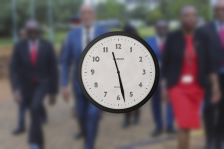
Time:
h=11 m=28
